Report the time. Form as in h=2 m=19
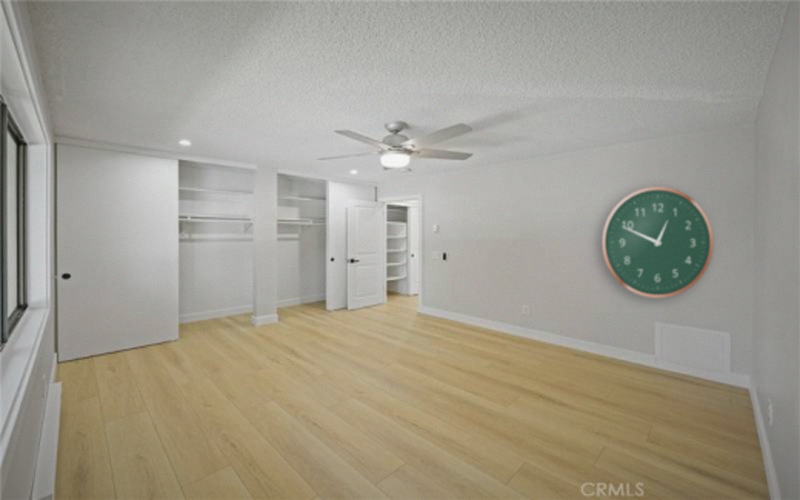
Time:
h=12 m=49
